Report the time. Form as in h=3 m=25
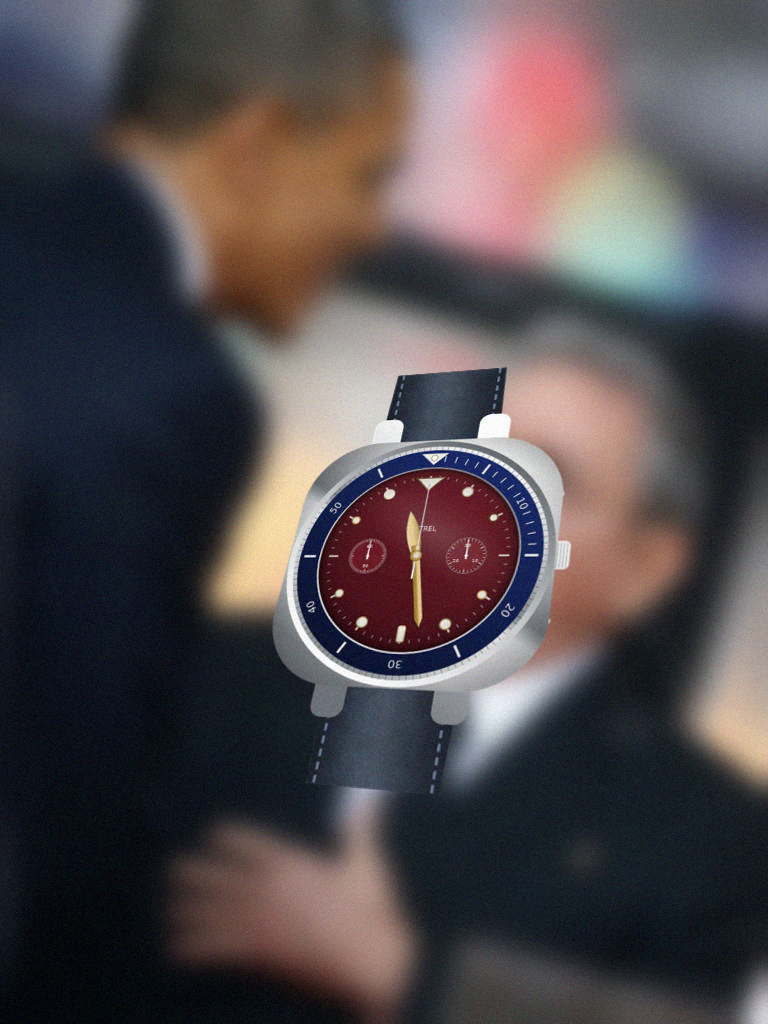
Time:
h=11 m=28
